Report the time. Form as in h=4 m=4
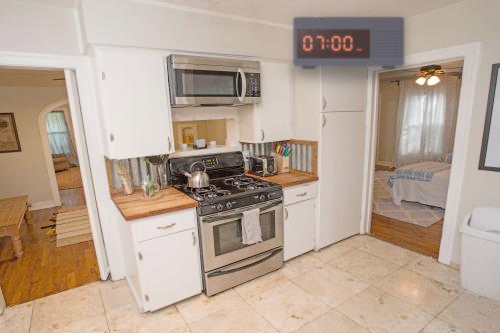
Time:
h=7 m=0
